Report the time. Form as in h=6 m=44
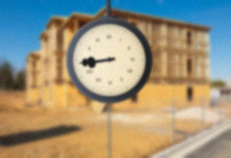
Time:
h=8 m=44
